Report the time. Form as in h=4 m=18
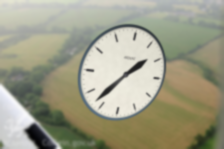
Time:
h=1 m=37
